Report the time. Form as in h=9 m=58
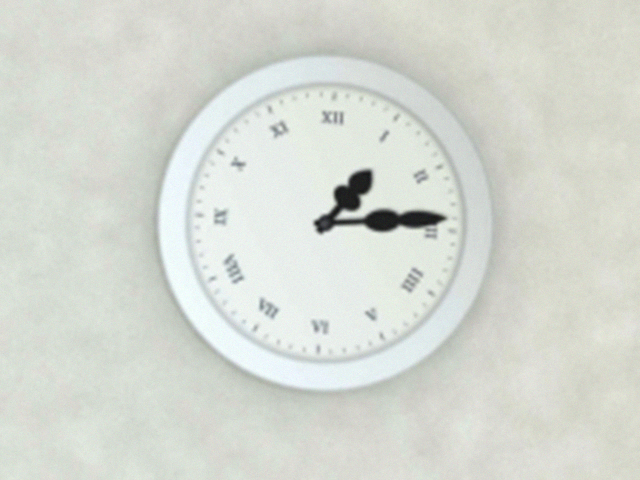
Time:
h=1 m=14
